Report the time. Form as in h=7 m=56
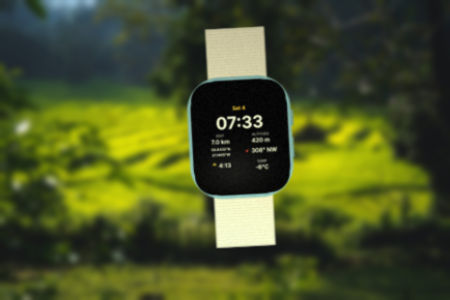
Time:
h=7 m=33
